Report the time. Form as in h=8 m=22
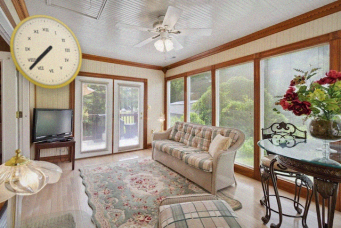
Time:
h=7 m=38
